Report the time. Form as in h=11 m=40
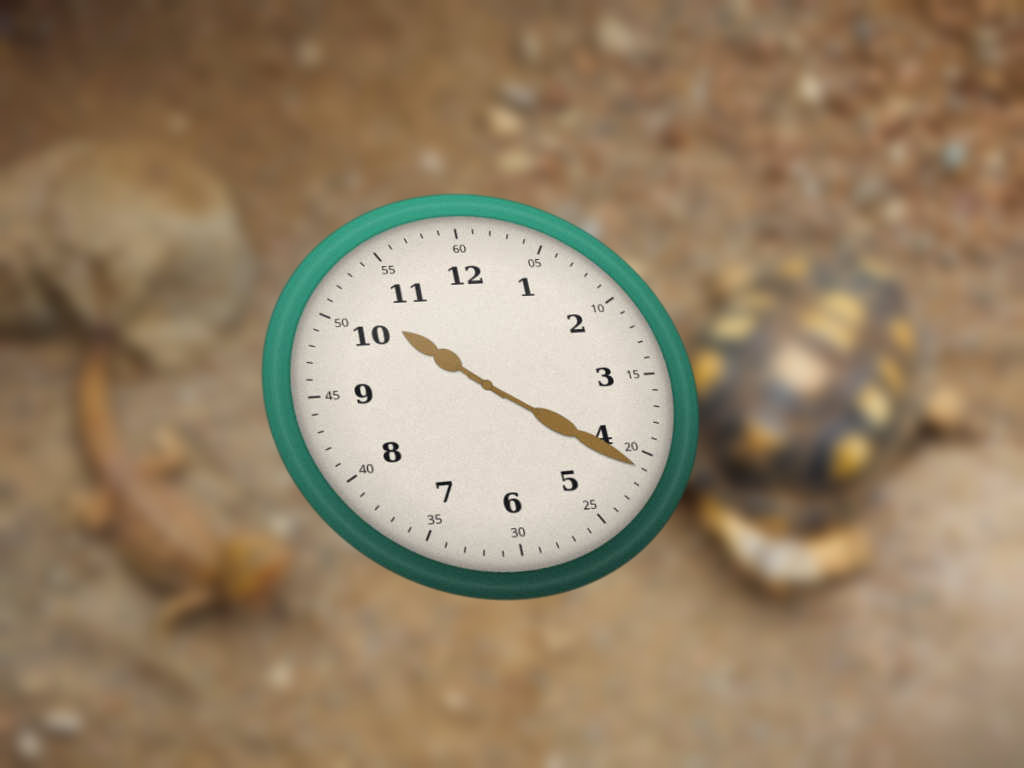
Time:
h=10 m=21
